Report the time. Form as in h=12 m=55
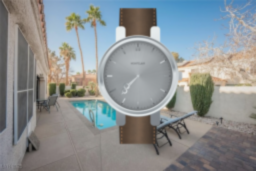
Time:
h=7 m=37
